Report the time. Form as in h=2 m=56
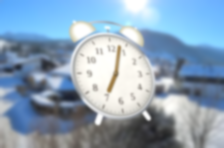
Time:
h=7 m=3
